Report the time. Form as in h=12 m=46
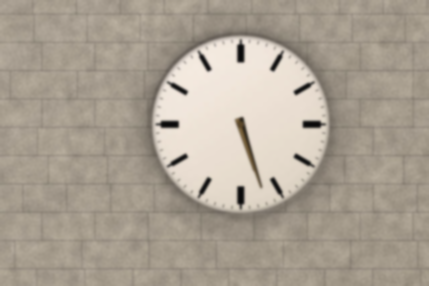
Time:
h=5 m=27
